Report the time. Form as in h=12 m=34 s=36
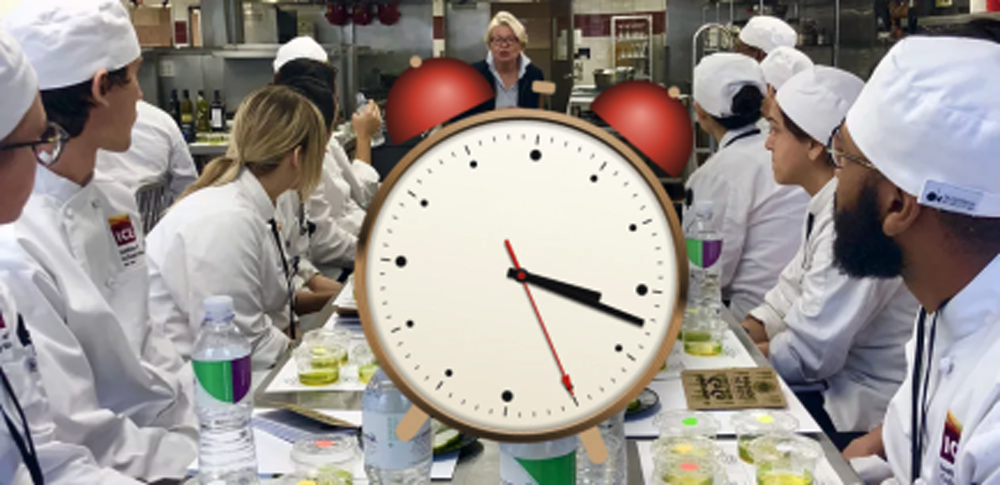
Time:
h=3 m=17 s=25
